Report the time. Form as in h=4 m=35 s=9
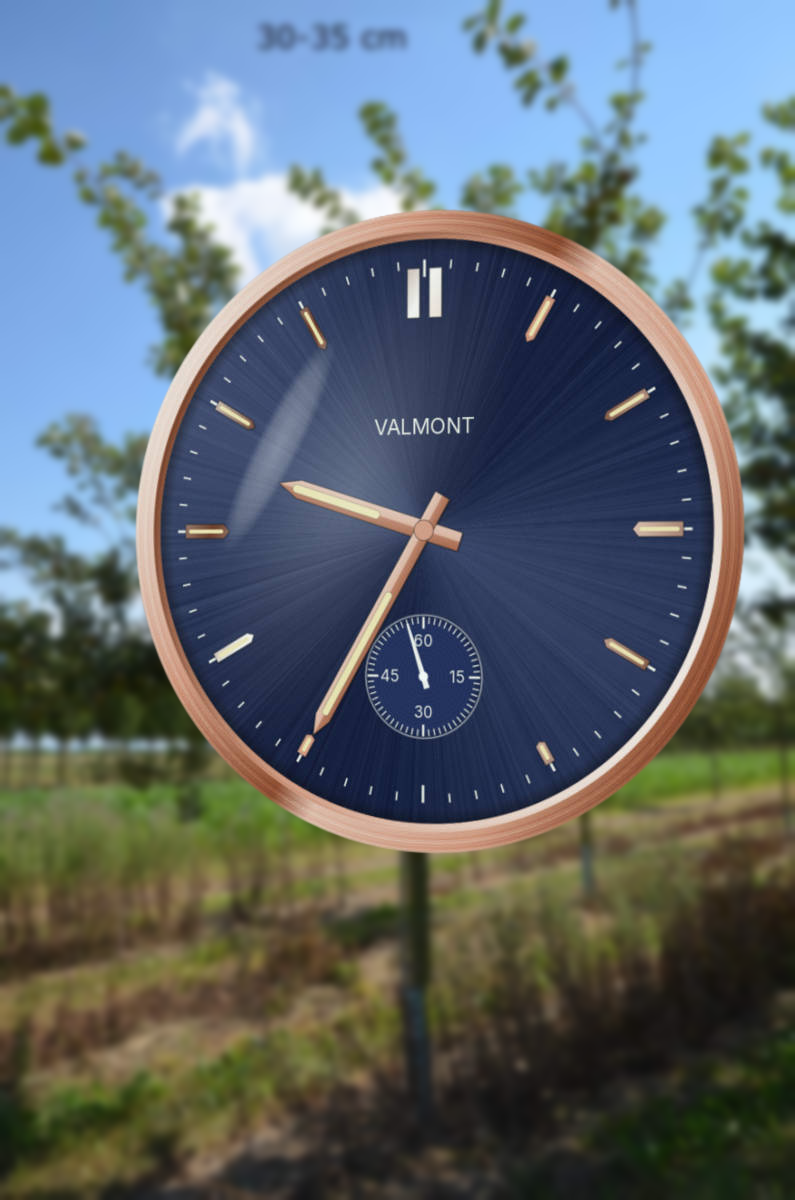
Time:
h=9 m=34 s=57
